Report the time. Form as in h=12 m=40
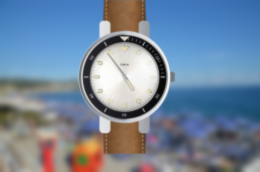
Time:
h=4 m=54
